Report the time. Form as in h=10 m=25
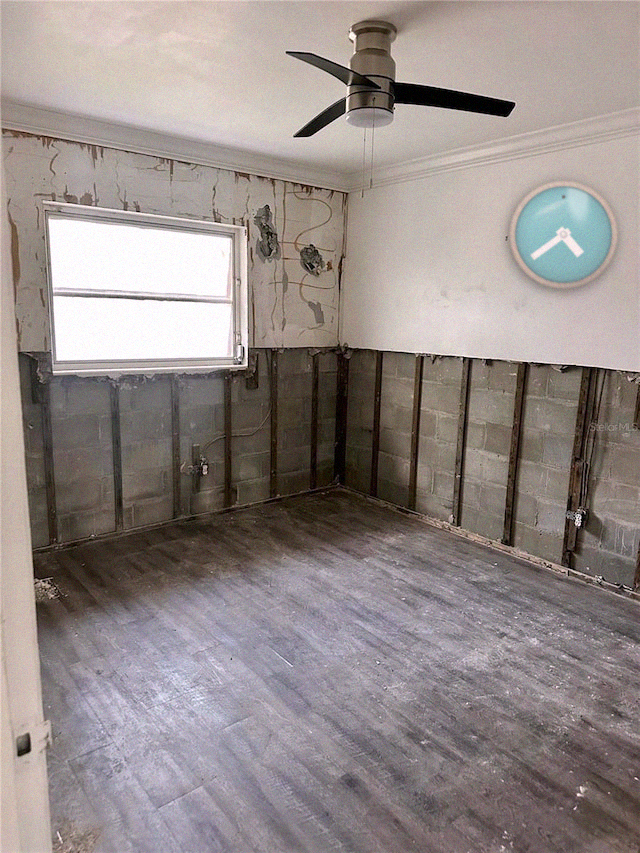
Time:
h=4 m=39
